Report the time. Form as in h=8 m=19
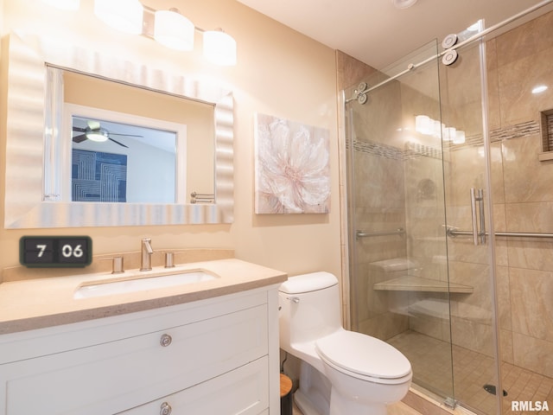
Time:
h=7 m=6
